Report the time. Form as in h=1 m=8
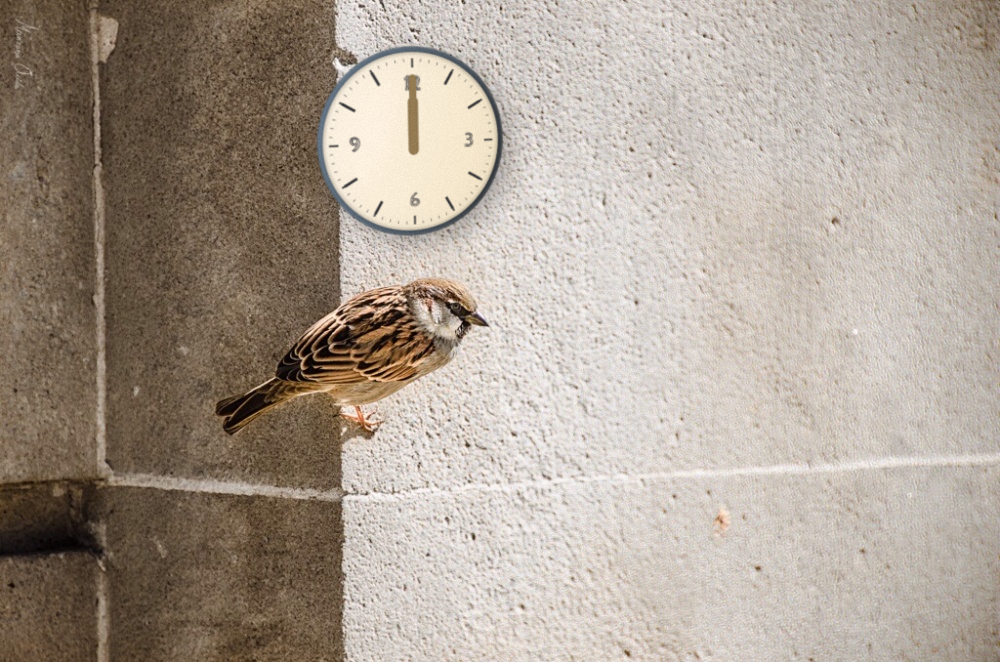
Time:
h=12 m=0
